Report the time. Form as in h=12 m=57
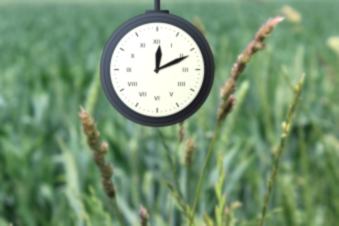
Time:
h=12 m=11
